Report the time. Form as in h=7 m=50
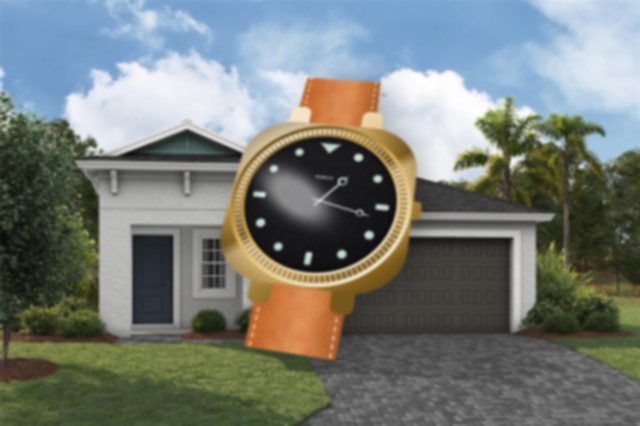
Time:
h=1 m=17
